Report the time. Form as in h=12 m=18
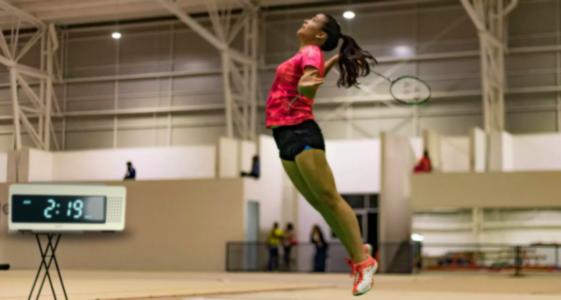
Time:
h=2 m=19
